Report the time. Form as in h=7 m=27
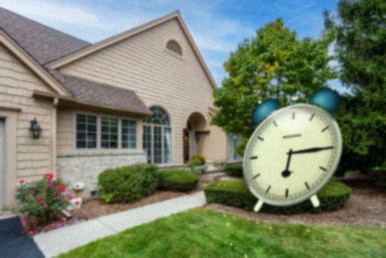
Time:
h=6 m=15
